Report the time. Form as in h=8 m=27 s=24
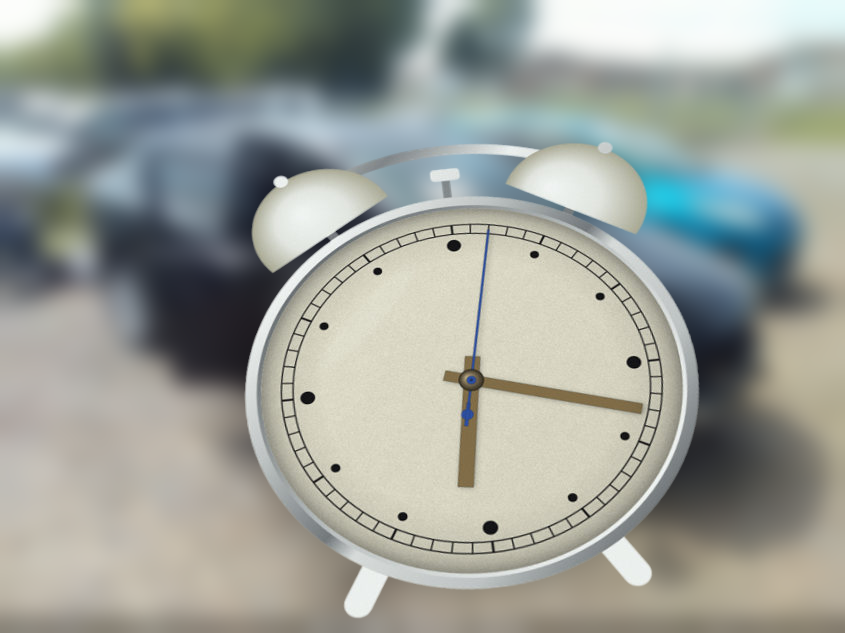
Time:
h=6 m=18 s=2
